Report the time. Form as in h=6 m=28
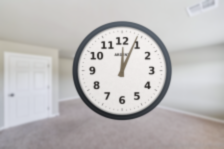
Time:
h=12 m=4
